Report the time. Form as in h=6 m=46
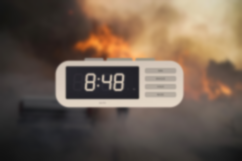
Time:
h=8 m=48
